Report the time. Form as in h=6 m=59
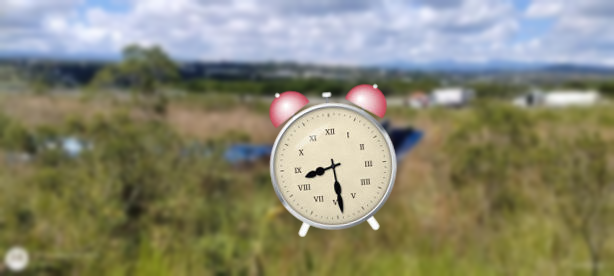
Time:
h=8 m=29
